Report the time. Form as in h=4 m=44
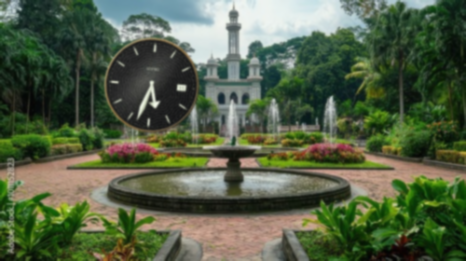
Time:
h=5 m=33
